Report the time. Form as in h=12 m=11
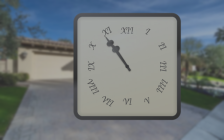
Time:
h=10 m=54
